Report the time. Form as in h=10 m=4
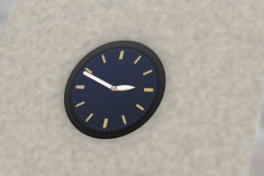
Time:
h=2 m=49
